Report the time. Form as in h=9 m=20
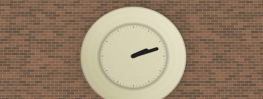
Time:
h=2 m=12
